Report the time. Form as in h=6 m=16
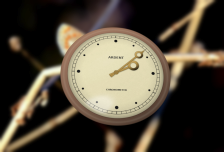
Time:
h=2 m=8
